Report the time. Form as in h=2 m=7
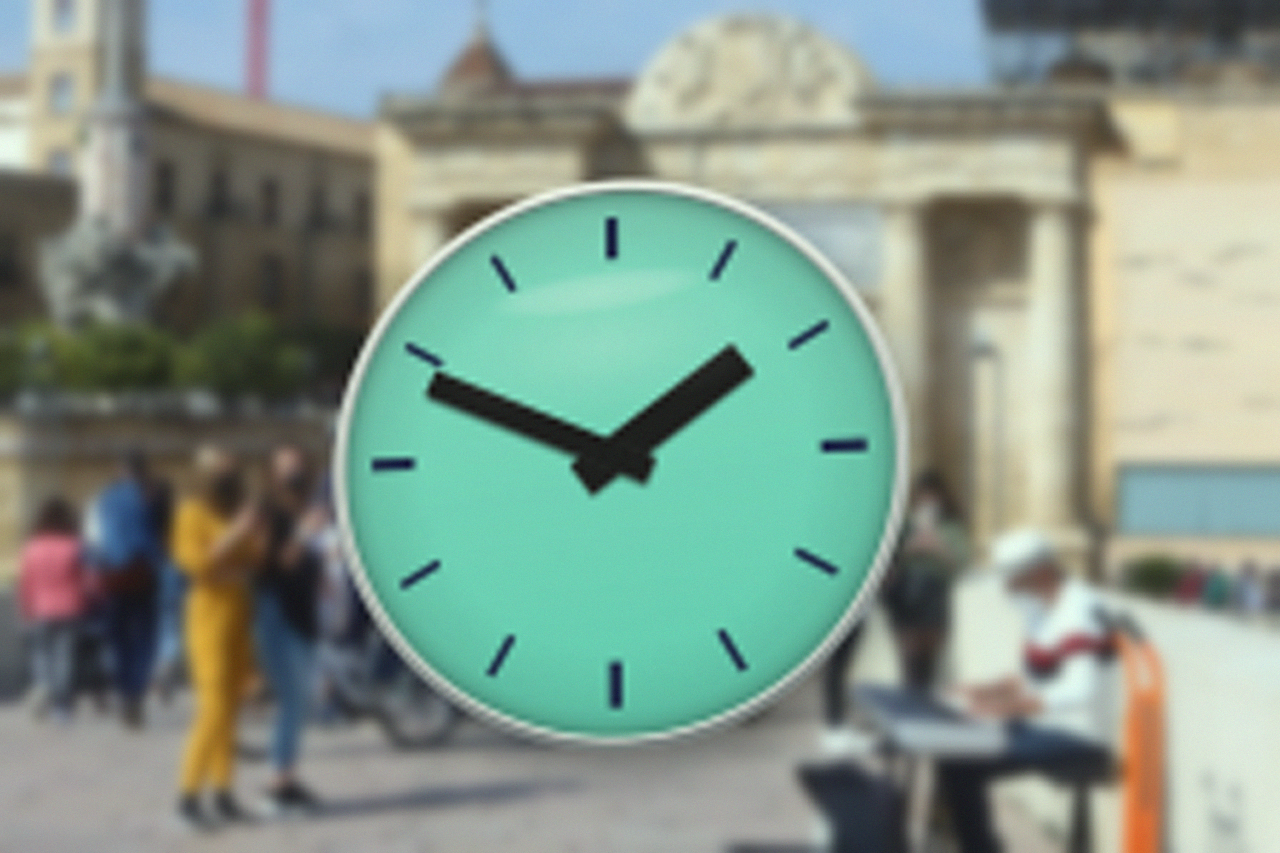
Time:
h=1 m=49
